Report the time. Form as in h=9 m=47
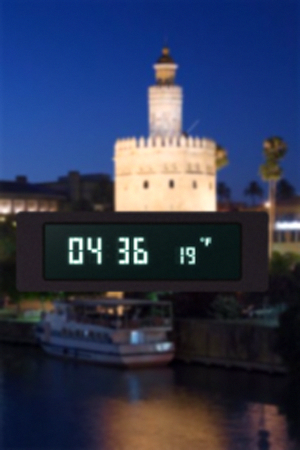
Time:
h=4 m=36
